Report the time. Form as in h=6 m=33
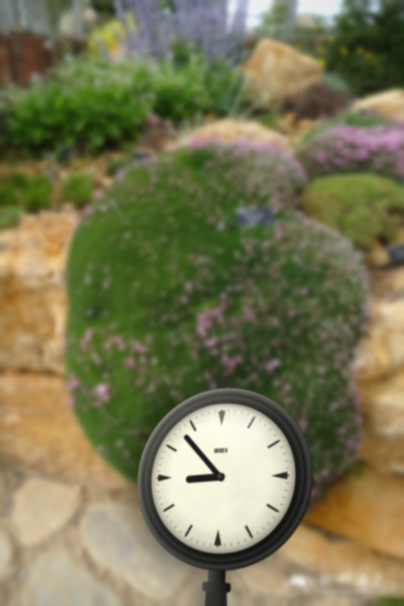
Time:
h=8 m=53
